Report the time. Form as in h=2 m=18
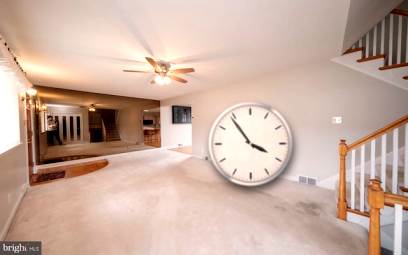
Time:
h=3 m=54
